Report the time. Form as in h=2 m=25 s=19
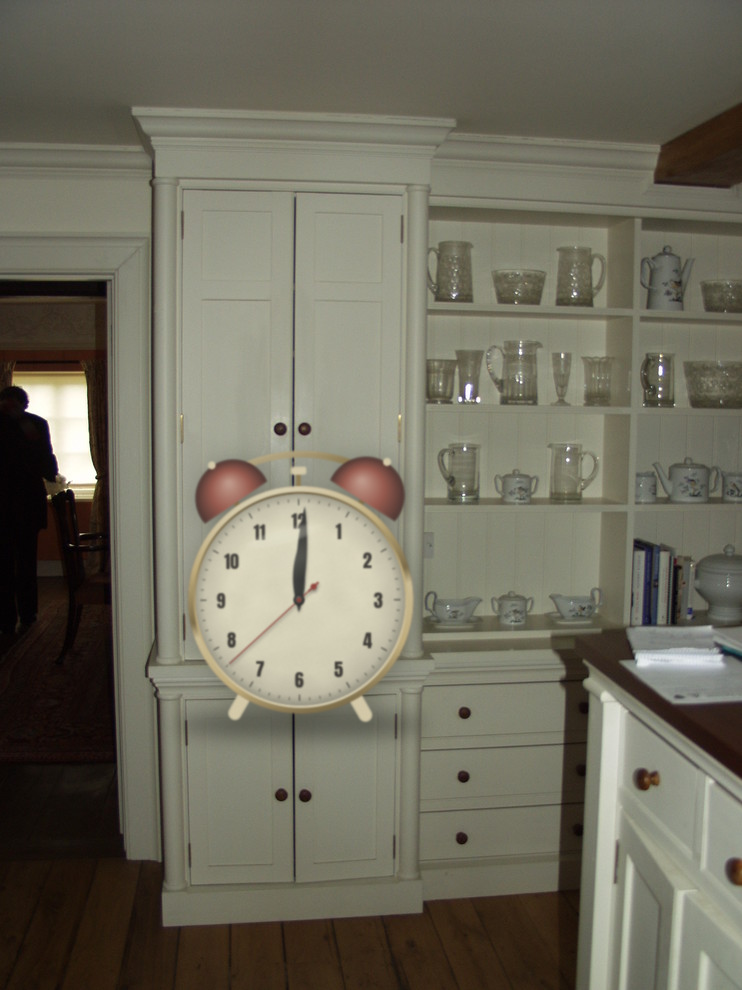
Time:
h=12 m=0 s=38
